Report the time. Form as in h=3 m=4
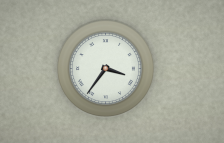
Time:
h=3 m=36
